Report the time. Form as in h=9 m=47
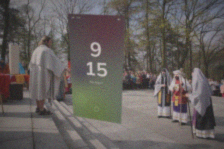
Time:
h=9 m=15
